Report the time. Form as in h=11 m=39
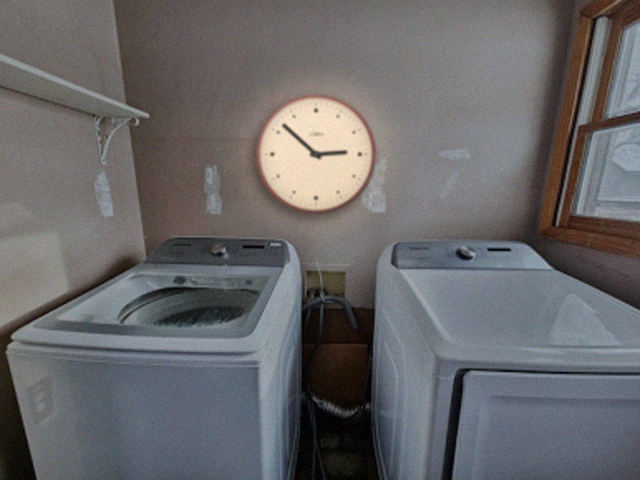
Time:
h=2 m=52
